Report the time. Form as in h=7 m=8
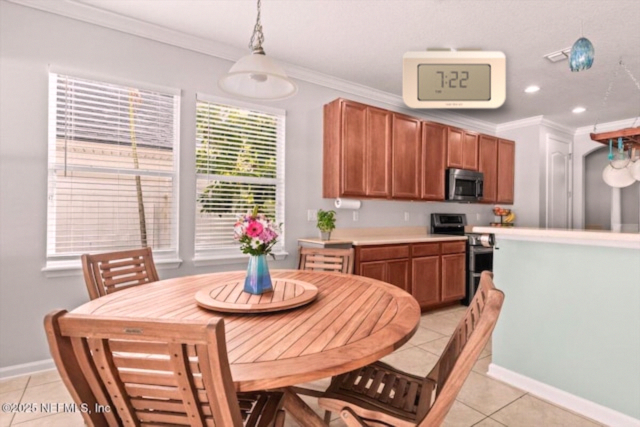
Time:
h=7 m=22
